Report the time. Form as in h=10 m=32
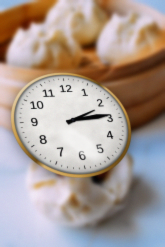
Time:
h=2 m=14
